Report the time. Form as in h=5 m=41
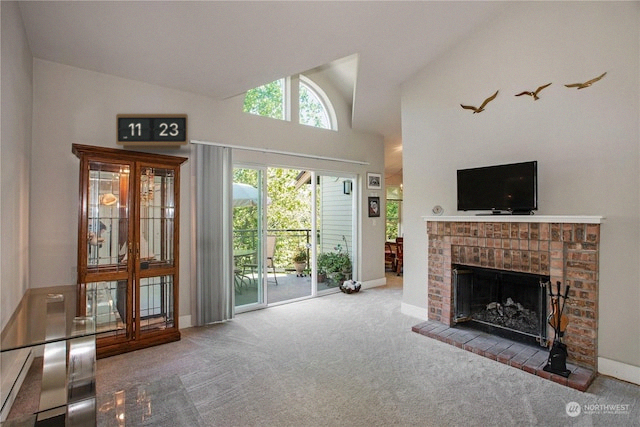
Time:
h=11 m=23
